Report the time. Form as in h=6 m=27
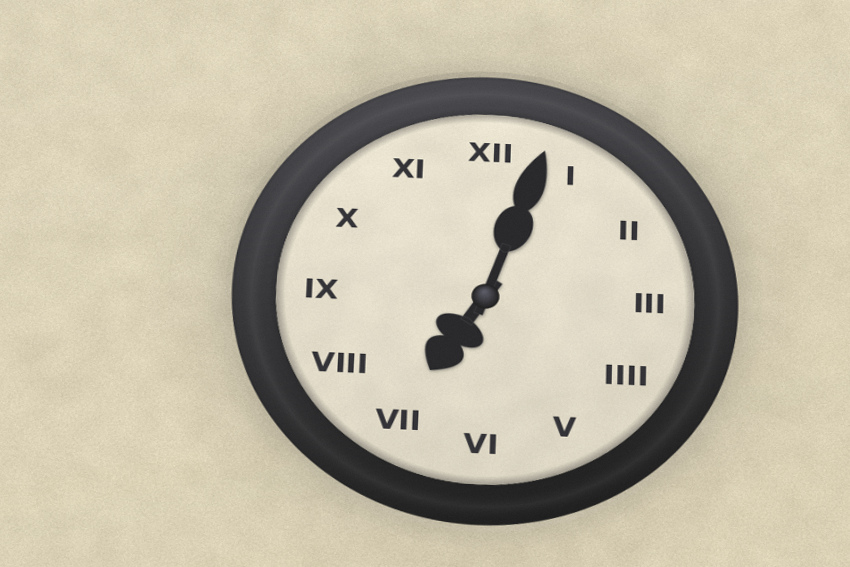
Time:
h=7 m=3
